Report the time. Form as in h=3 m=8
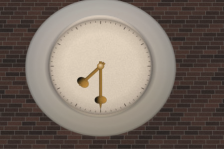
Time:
h=7 m=30
